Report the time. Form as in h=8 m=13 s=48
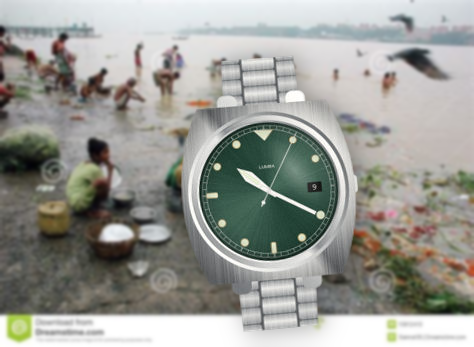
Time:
h=10 m=20 s=5
